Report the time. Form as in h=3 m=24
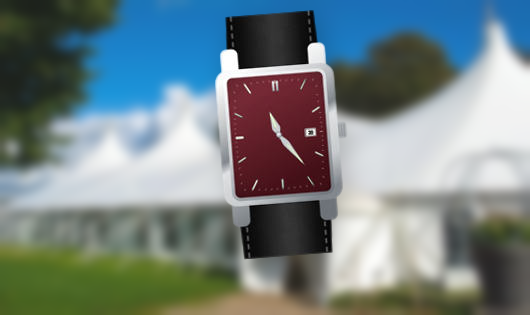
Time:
h=11 m=24
